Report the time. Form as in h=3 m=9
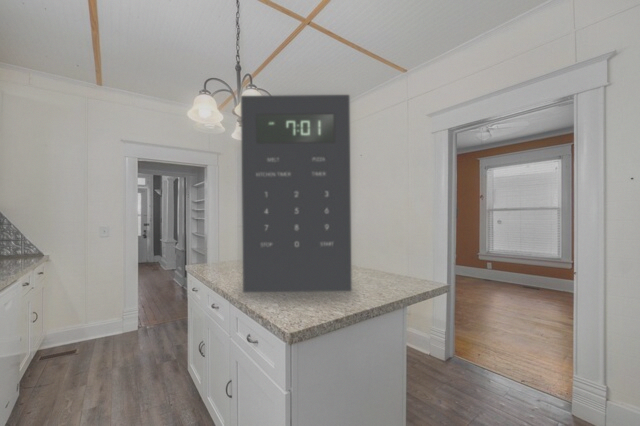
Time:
h=7 m=1
